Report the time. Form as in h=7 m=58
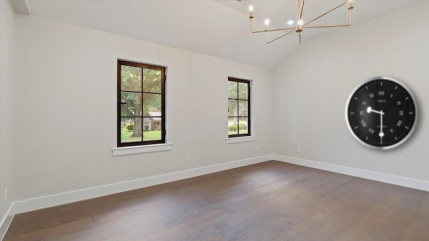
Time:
h=9 m=30
